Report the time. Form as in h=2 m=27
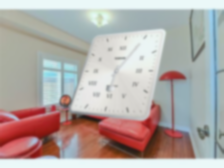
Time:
h=6 m=5
